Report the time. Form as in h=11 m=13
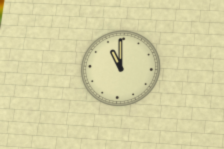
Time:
h=10 m=59
